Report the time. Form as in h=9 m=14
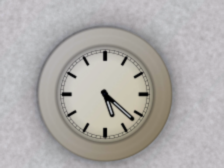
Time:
h=5 m=22
